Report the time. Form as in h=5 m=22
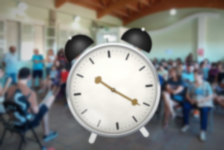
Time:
h=10 m=21
